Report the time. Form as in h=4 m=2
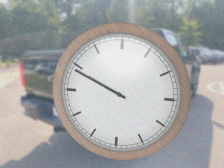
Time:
h=9 m=49
